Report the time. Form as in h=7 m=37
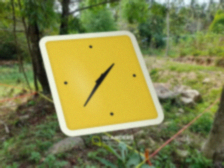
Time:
h=1 m=37
